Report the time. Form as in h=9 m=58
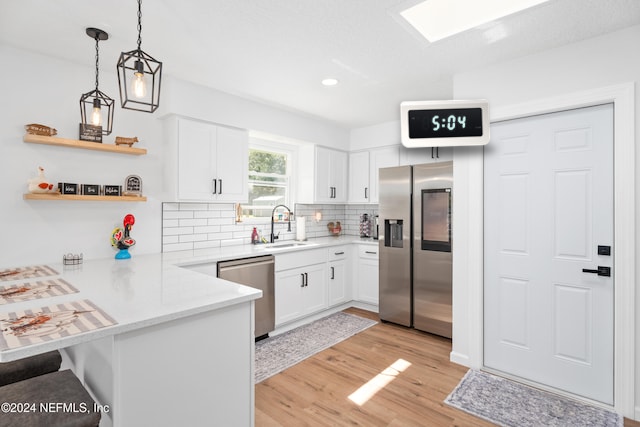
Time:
h=5 m=4
